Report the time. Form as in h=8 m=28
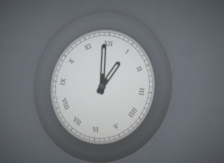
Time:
h=12 m=59
